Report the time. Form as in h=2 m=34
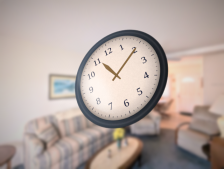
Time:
h=11 m=10
